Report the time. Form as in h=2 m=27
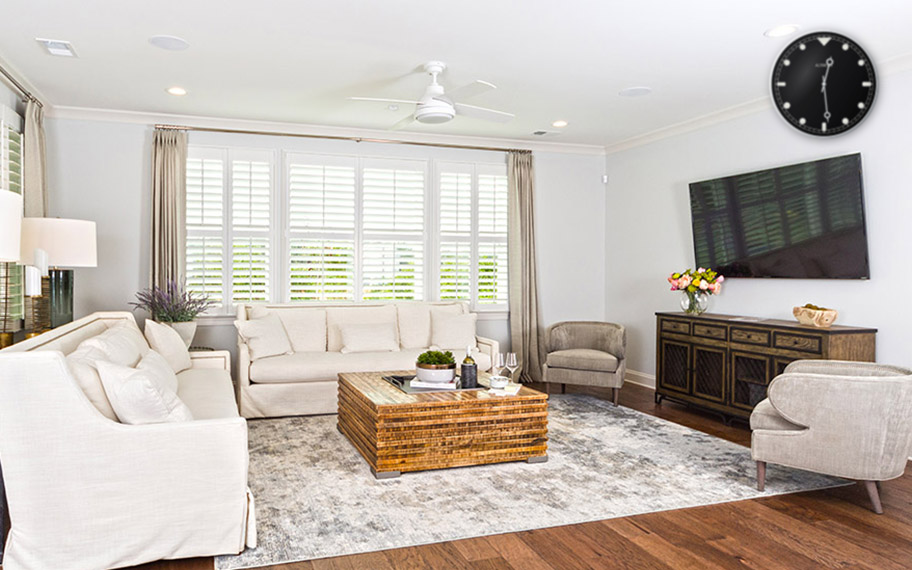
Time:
h=12 m=29
